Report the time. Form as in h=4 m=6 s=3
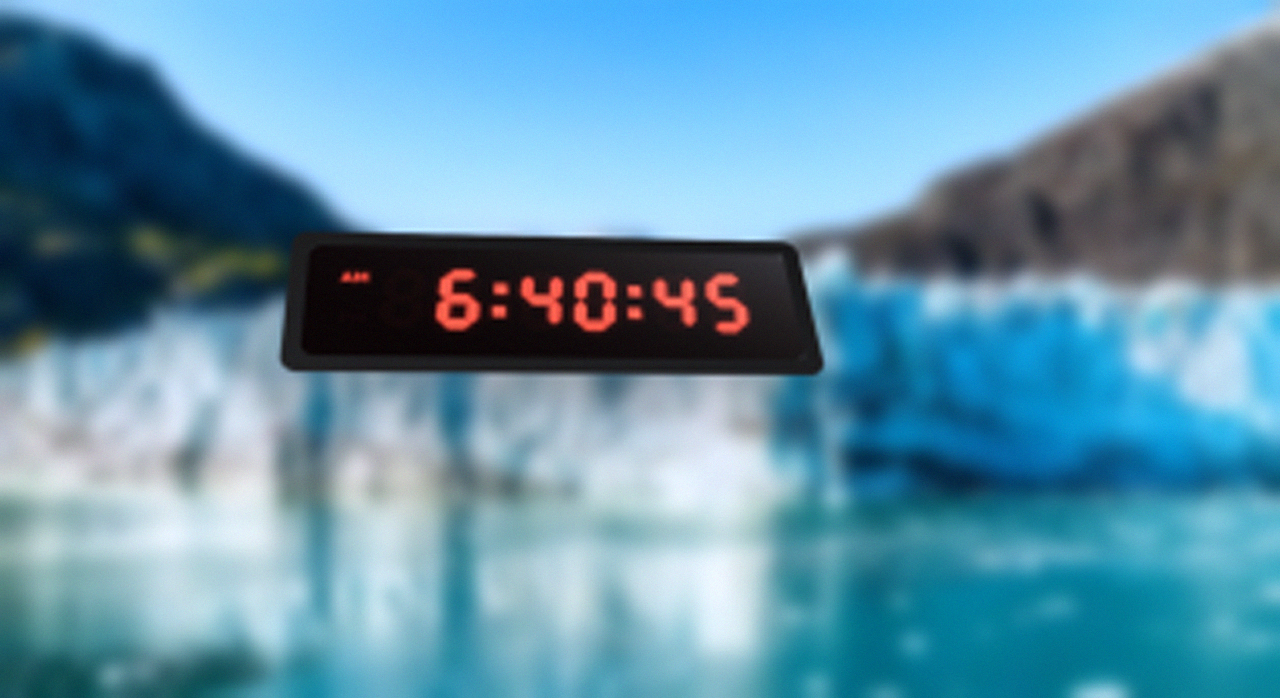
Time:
h=6 m=40 s=45
